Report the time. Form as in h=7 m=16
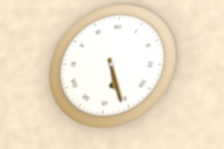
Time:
h=5 m=26
